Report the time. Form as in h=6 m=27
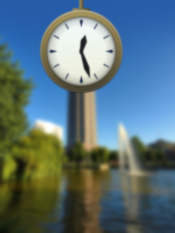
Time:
h=12 m=27
